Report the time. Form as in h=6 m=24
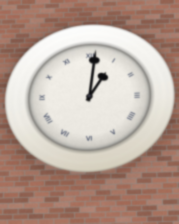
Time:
h=1 m=1
